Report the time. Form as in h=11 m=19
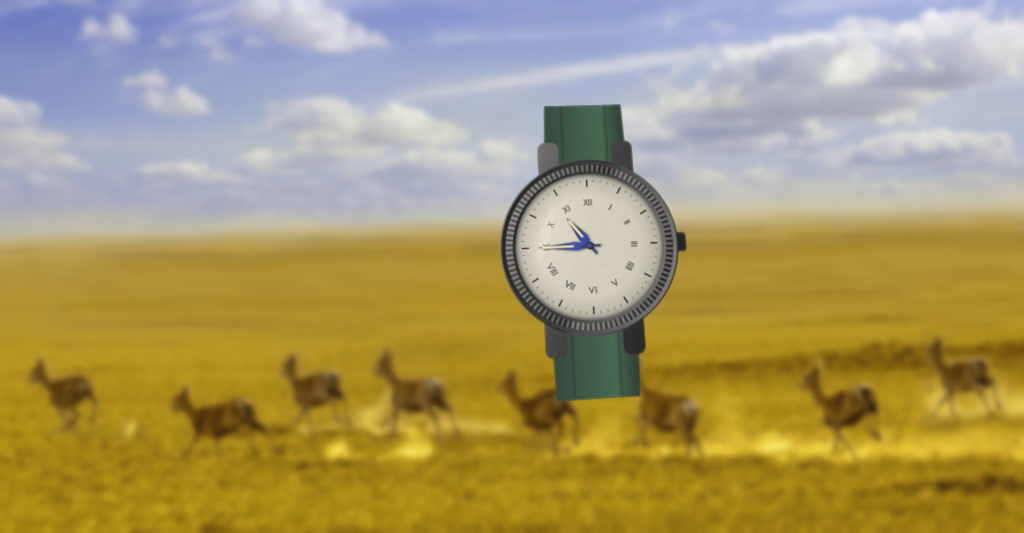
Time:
h=10 m=45
